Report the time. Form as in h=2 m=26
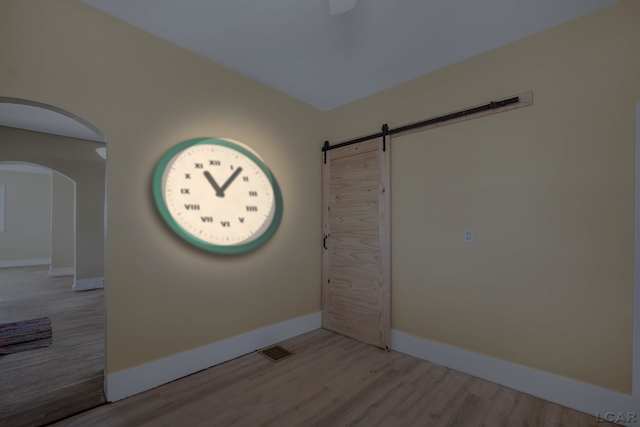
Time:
h=11 m=7
